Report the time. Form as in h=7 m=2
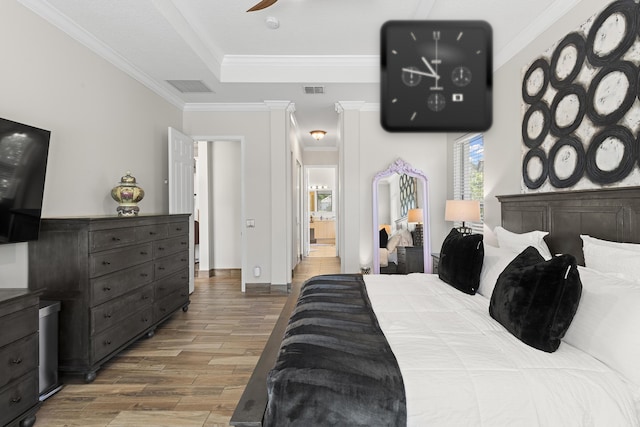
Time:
h=10 m=47
